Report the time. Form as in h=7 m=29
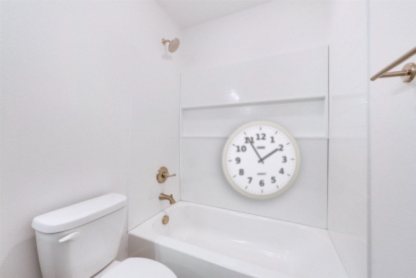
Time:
h=1 m=55
